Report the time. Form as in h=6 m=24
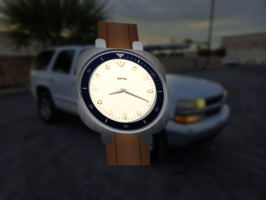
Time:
h=8 m=19
